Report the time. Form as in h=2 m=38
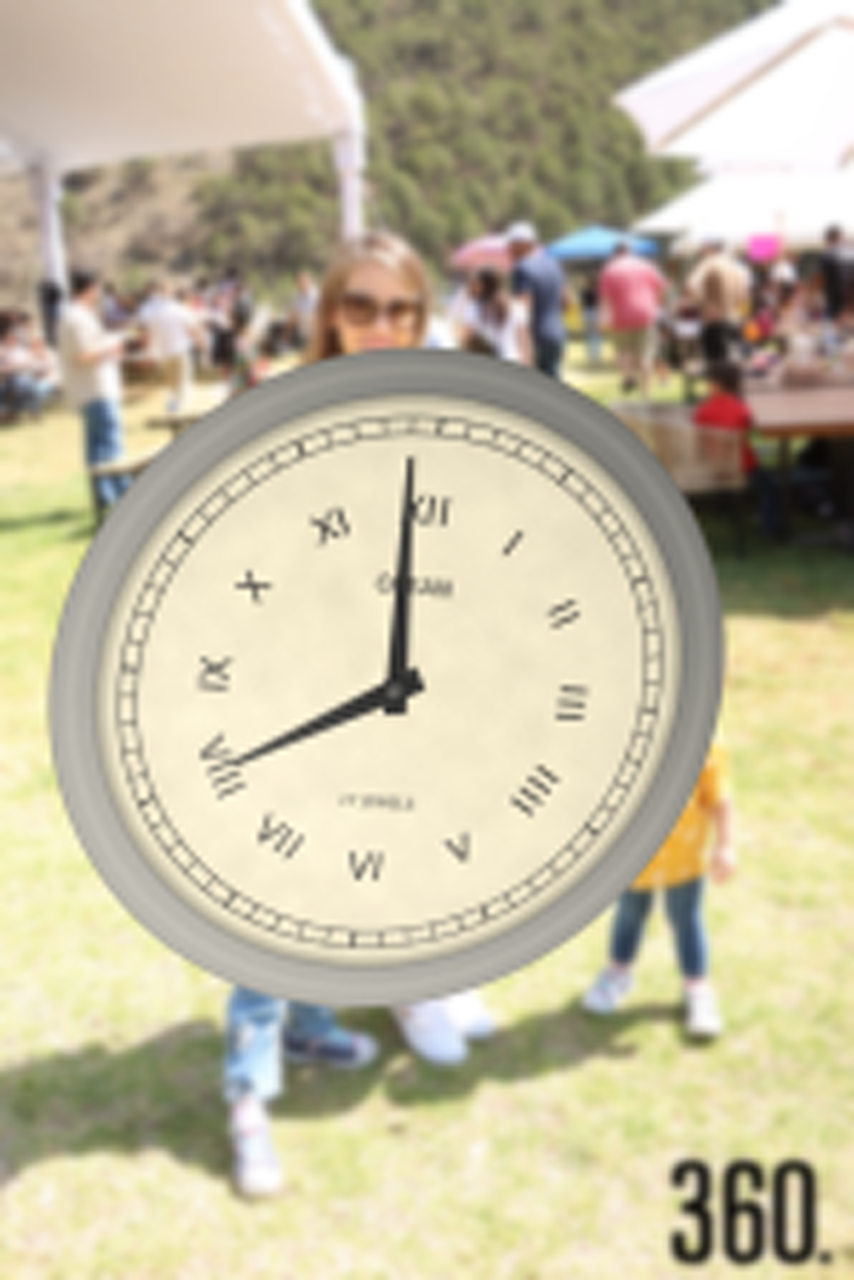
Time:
h=7 m=59
